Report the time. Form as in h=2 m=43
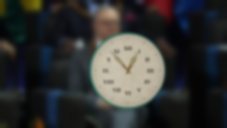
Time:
h=12 m=53
